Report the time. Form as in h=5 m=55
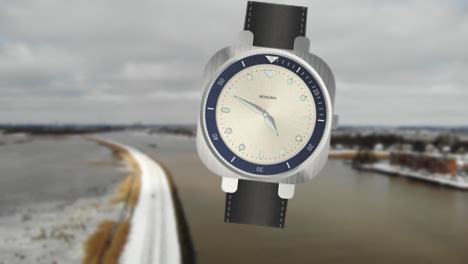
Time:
h=4 m=49
